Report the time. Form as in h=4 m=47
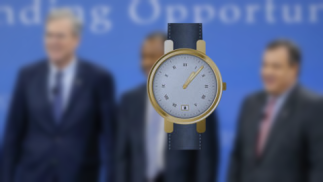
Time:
h=1 m=7
